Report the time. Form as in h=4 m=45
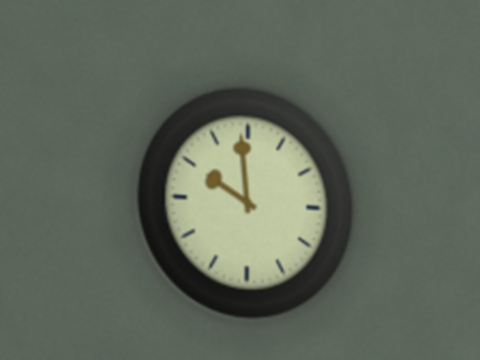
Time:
h=9 m=59
